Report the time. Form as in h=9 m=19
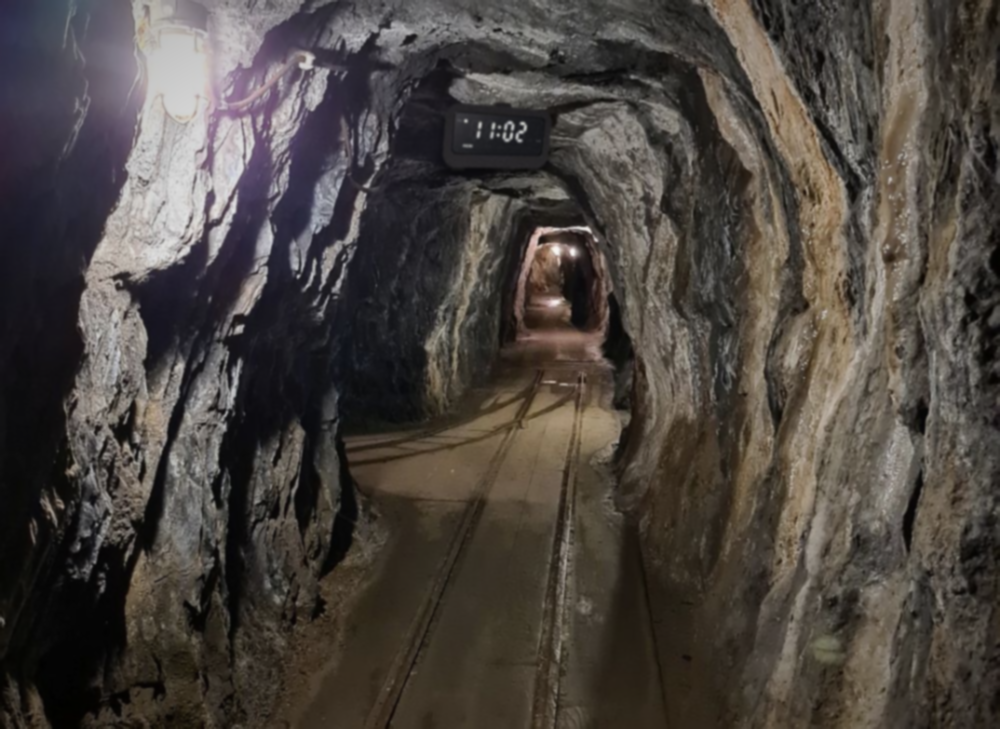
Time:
h=11 m=2
